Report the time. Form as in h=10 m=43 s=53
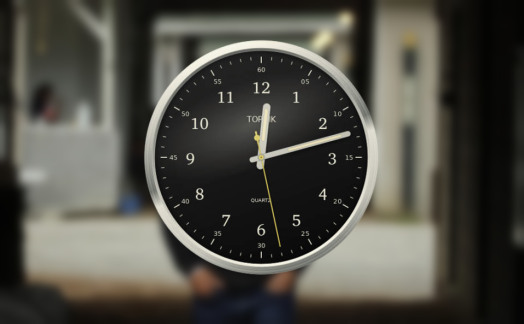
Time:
h=12 m=12 s=28
